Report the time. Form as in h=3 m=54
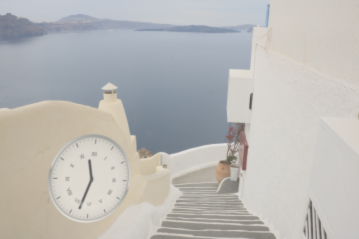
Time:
h=11 m=33
